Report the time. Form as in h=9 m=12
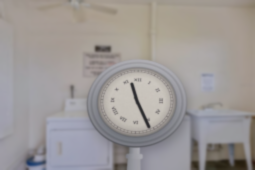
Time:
h=11 m=26
